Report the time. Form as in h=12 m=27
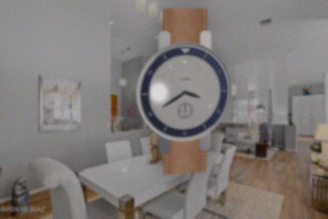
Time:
h=3 m=40
